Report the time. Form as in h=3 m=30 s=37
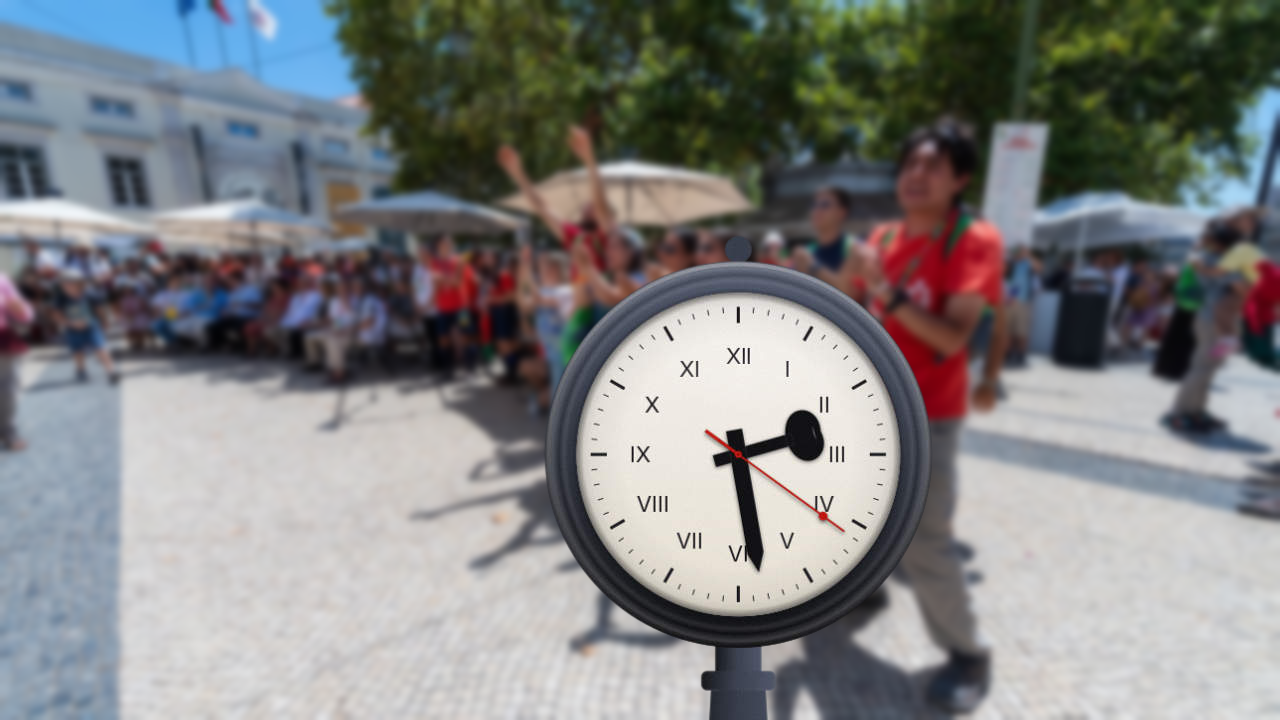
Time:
h=2 m=28 s=21
